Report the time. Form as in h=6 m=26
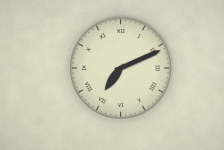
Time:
h=7 m=11
